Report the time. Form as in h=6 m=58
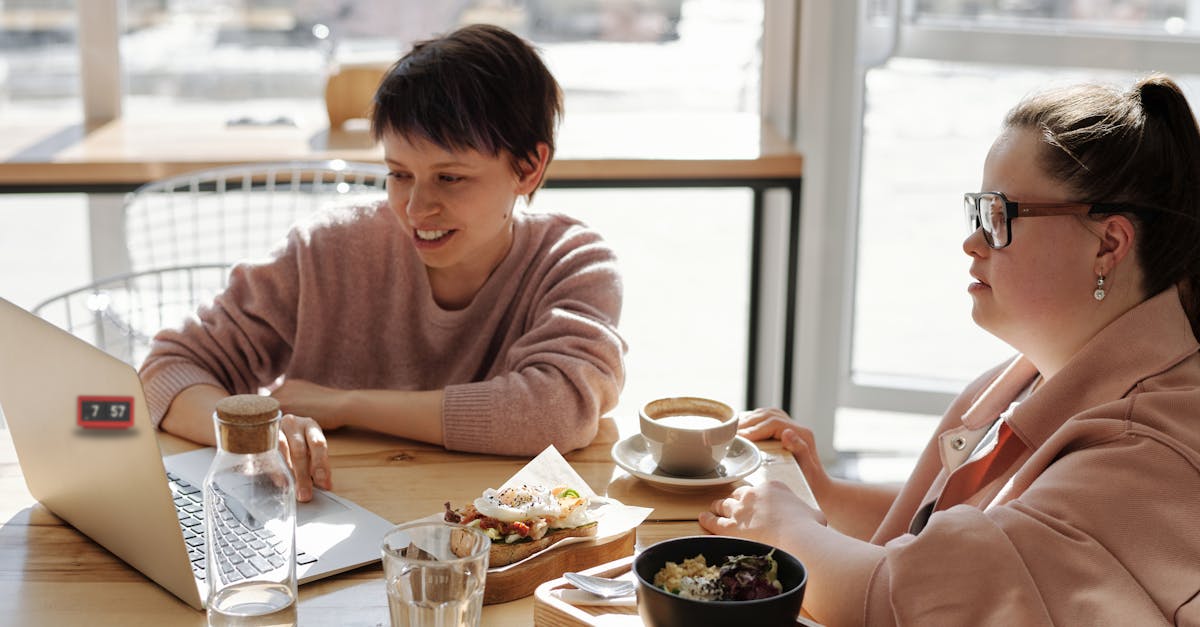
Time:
h=7 m=57
